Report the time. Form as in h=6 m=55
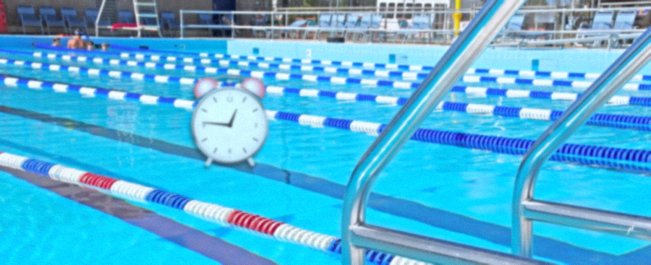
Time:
h=12 m=46
